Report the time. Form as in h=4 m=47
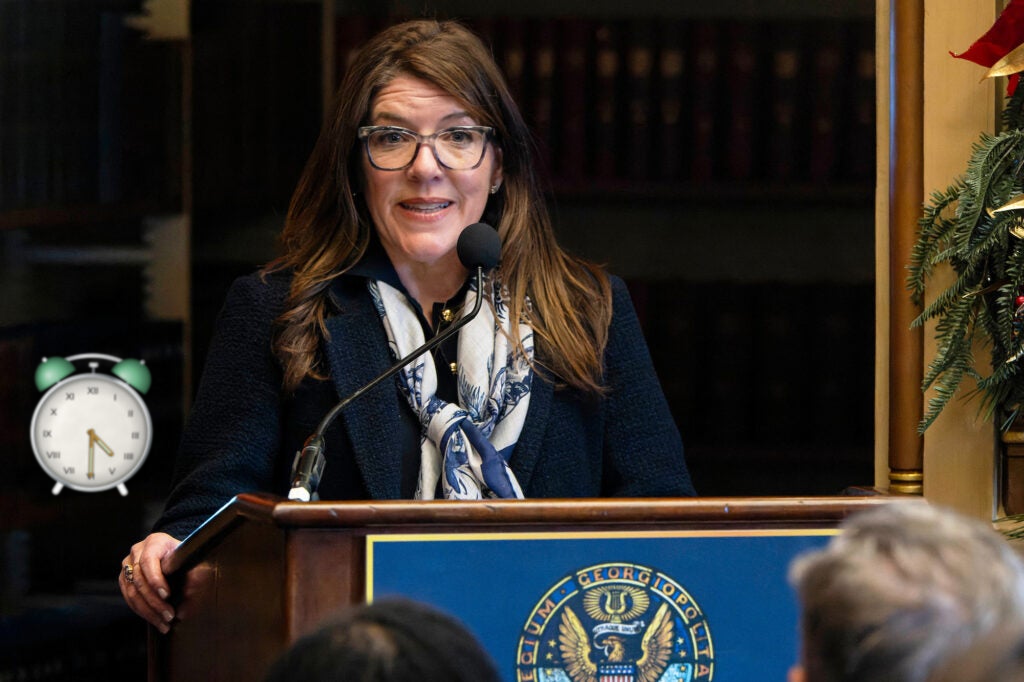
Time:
h=4 m=30
